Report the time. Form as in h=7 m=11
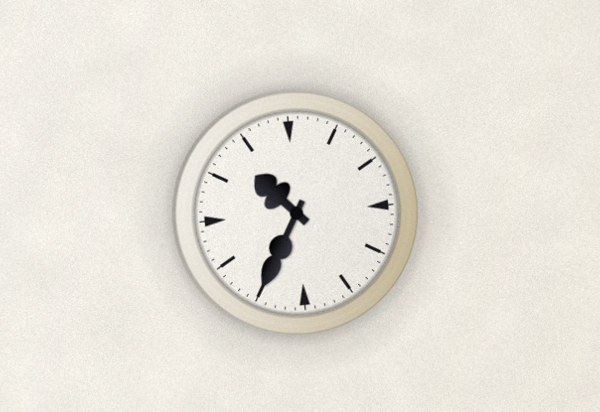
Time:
h=10 m=35
